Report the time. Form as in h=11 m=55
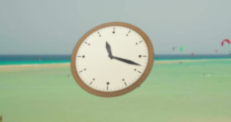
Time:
h=11 m=18
